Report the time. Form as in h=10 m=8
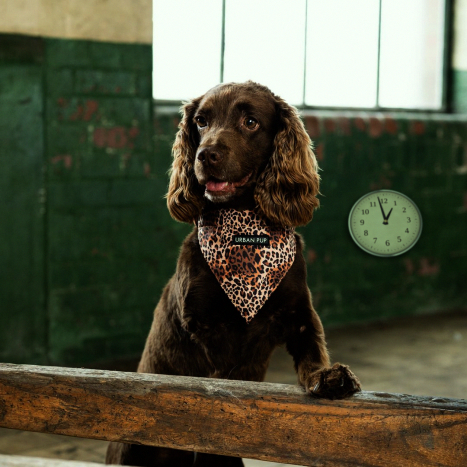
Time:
h=12 m=58
